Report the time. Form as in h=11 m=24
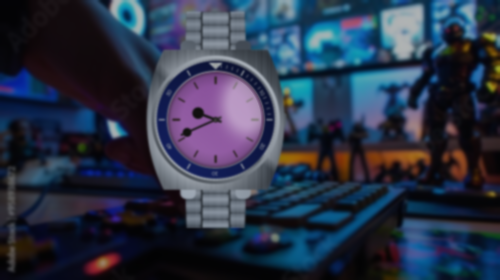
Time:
h=9 m=41
